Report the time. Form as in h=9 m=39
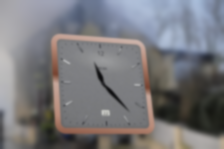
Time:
h=11 m=23
